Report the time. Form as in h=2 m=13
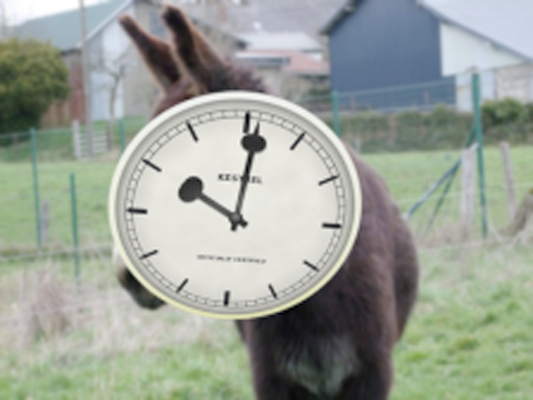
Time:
h=10 m=1
